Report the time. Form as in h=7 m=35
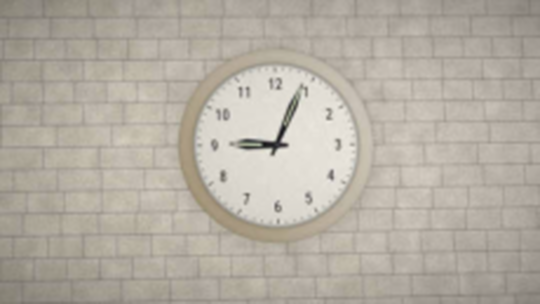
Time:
h=9 m=4
